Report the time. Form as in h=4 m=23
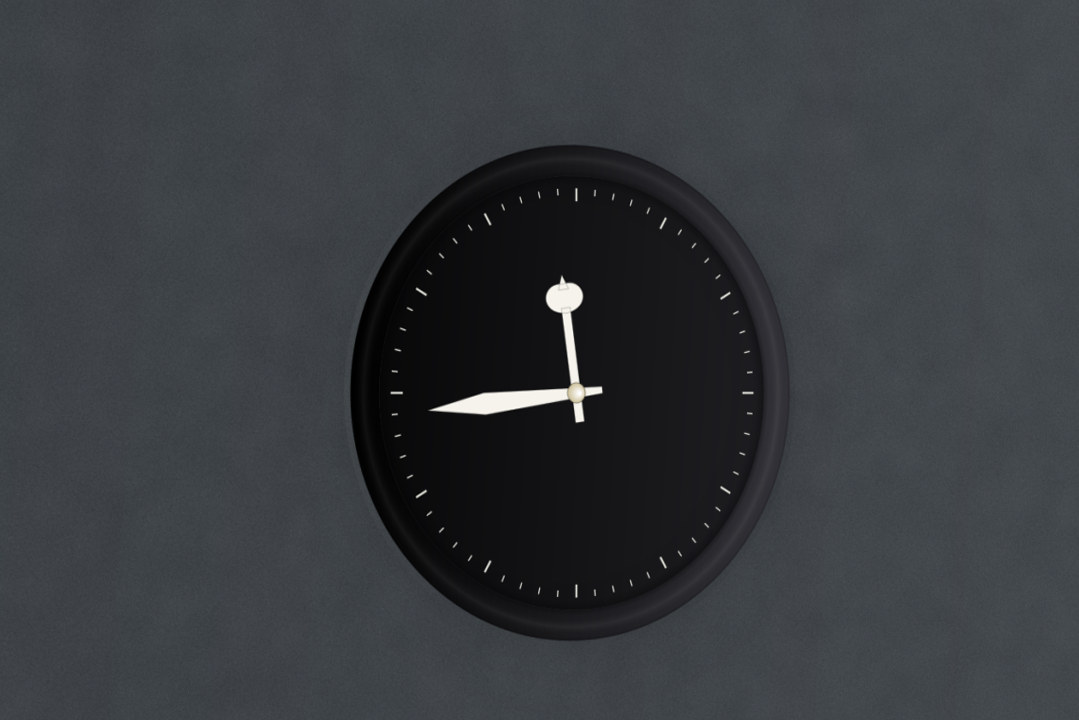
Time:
h=11 m=44
